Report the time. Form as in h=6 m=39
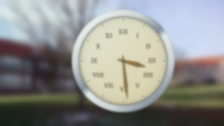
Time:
h=3 m=29
